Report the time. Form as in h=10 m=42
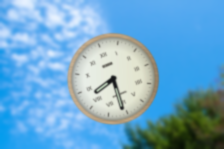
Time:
h=8 m=31
